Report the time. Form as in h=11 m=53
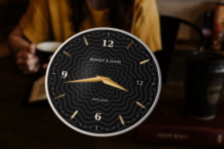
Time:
h=3 m=43
